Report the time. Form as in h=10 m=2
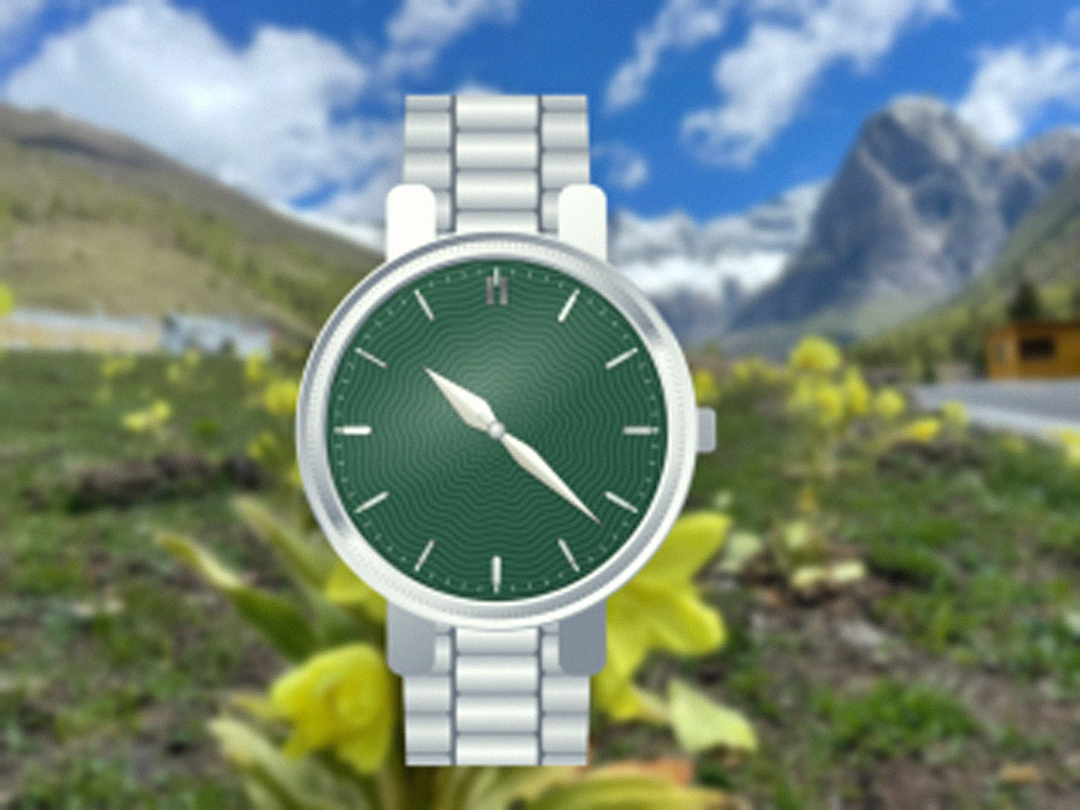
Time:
h=10 m=22
